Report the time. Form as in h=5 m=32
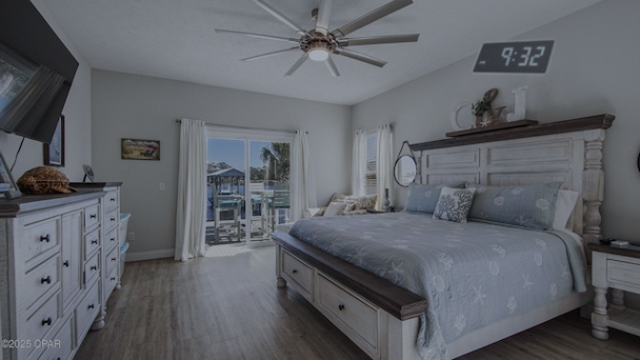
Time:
h=9 m=32
